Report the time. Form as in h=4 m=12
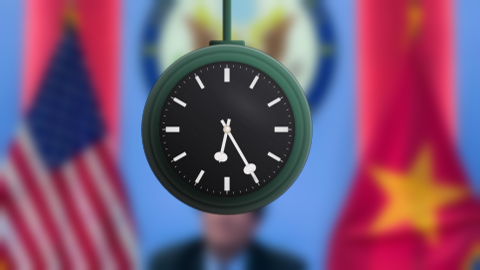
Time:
h=6 m=25
